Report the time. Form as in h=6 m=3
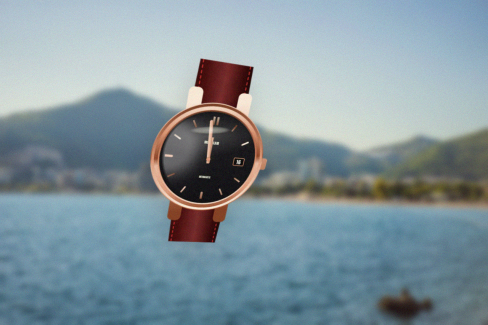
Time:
h=11 m=59
